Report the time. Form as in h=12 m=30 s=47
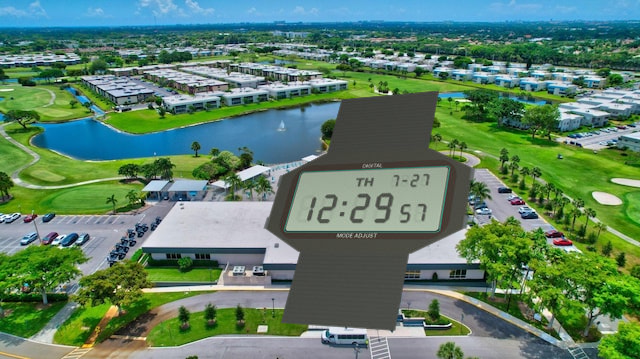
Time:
h=12 m=29 s=57
